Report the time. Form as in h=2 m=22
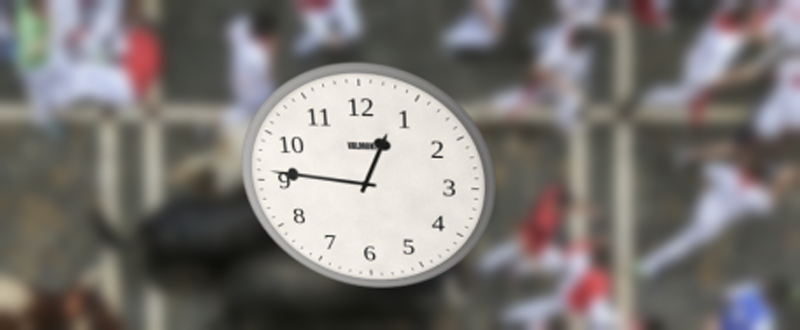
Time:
h=12 m=46
